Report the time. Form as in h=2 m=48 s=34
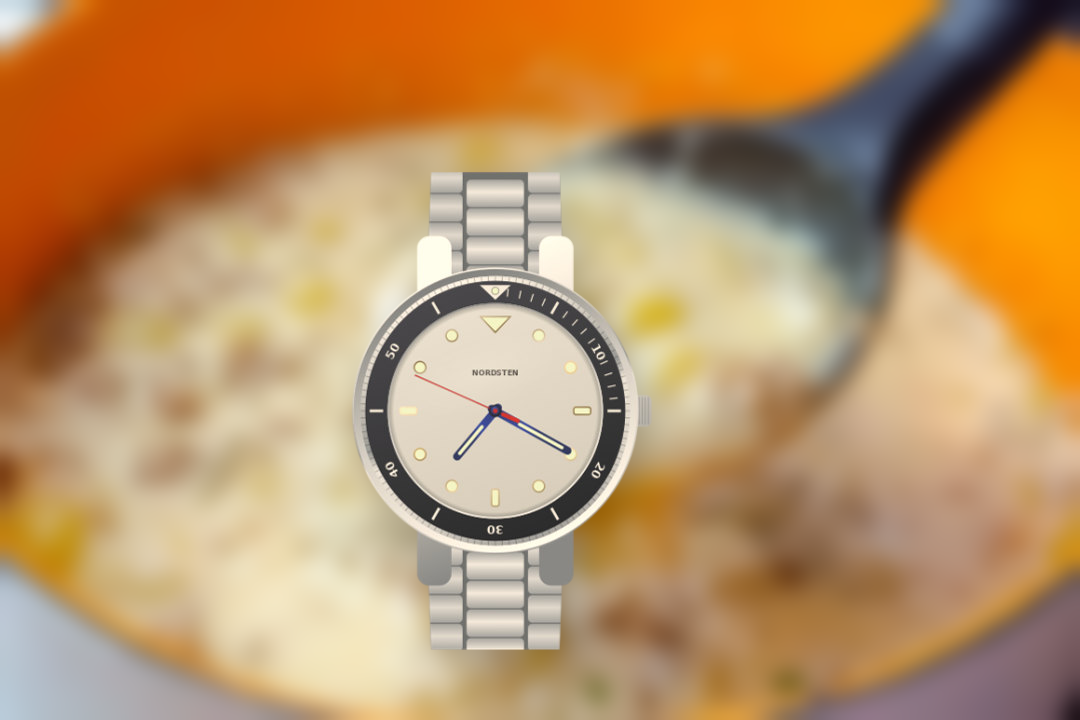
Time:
h=7 m=19 s=49
